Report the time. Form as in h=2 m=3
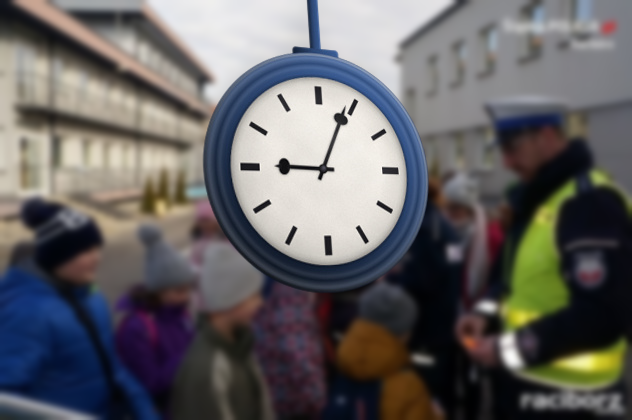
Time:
h=9 m=4
